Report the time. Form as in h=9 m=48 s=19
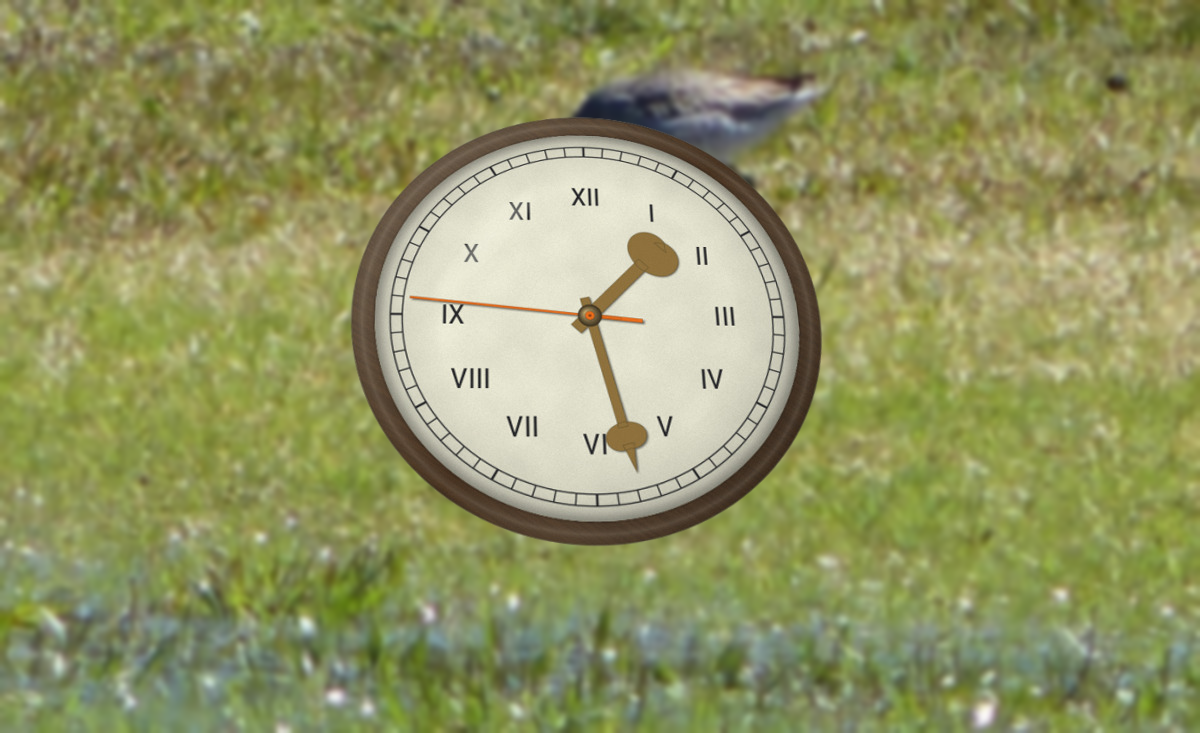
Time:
h=1 m=27 s=46
